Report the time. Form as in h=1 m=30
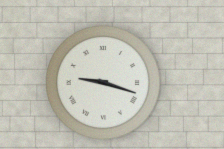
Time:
h=9 m=18
